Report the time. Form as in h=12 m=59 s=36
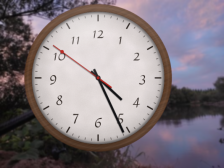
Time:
h=4 m=25 s=51
